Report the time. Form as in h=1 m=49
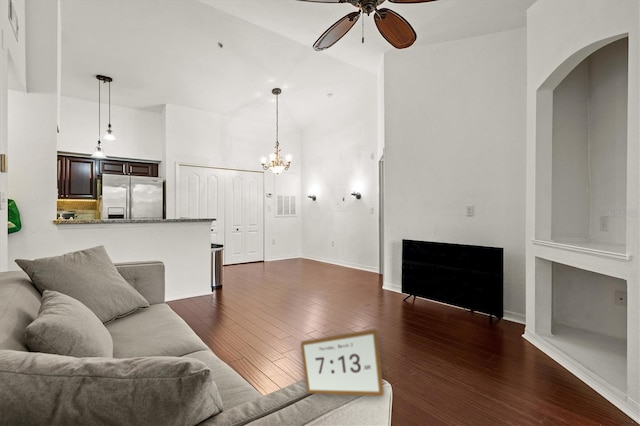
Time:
h=7 m=13
